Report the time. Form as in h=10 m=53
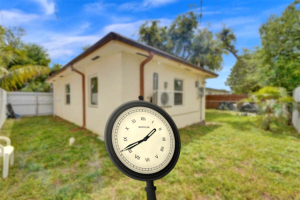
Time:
h=1 m=41
